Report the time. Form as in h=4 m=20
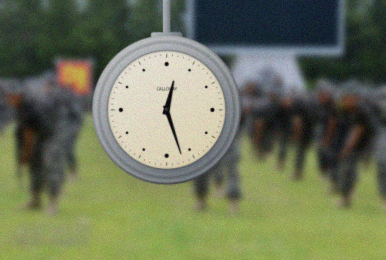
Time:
h=12 m=27
